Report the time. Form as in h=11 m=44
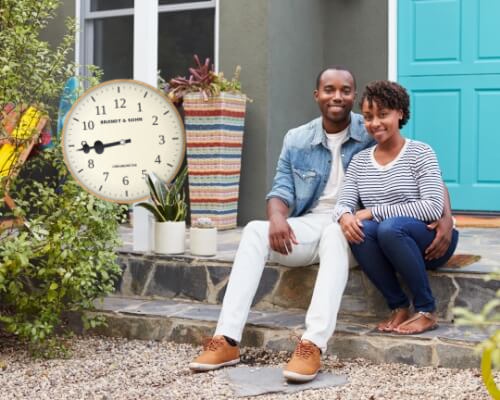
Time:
h=8 m=44
